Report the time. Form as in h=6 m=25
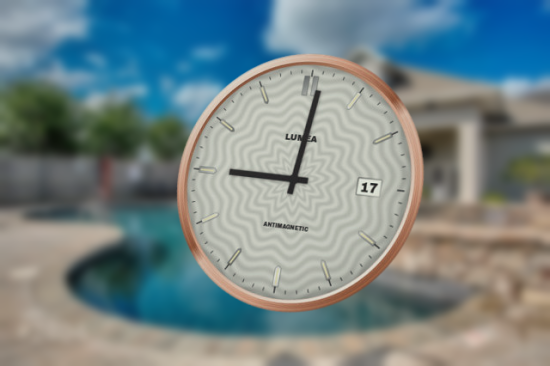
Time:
h=9 m=1
